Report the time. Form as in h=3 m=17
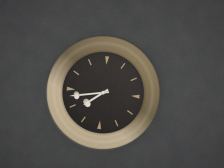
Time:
h=7 m=43
